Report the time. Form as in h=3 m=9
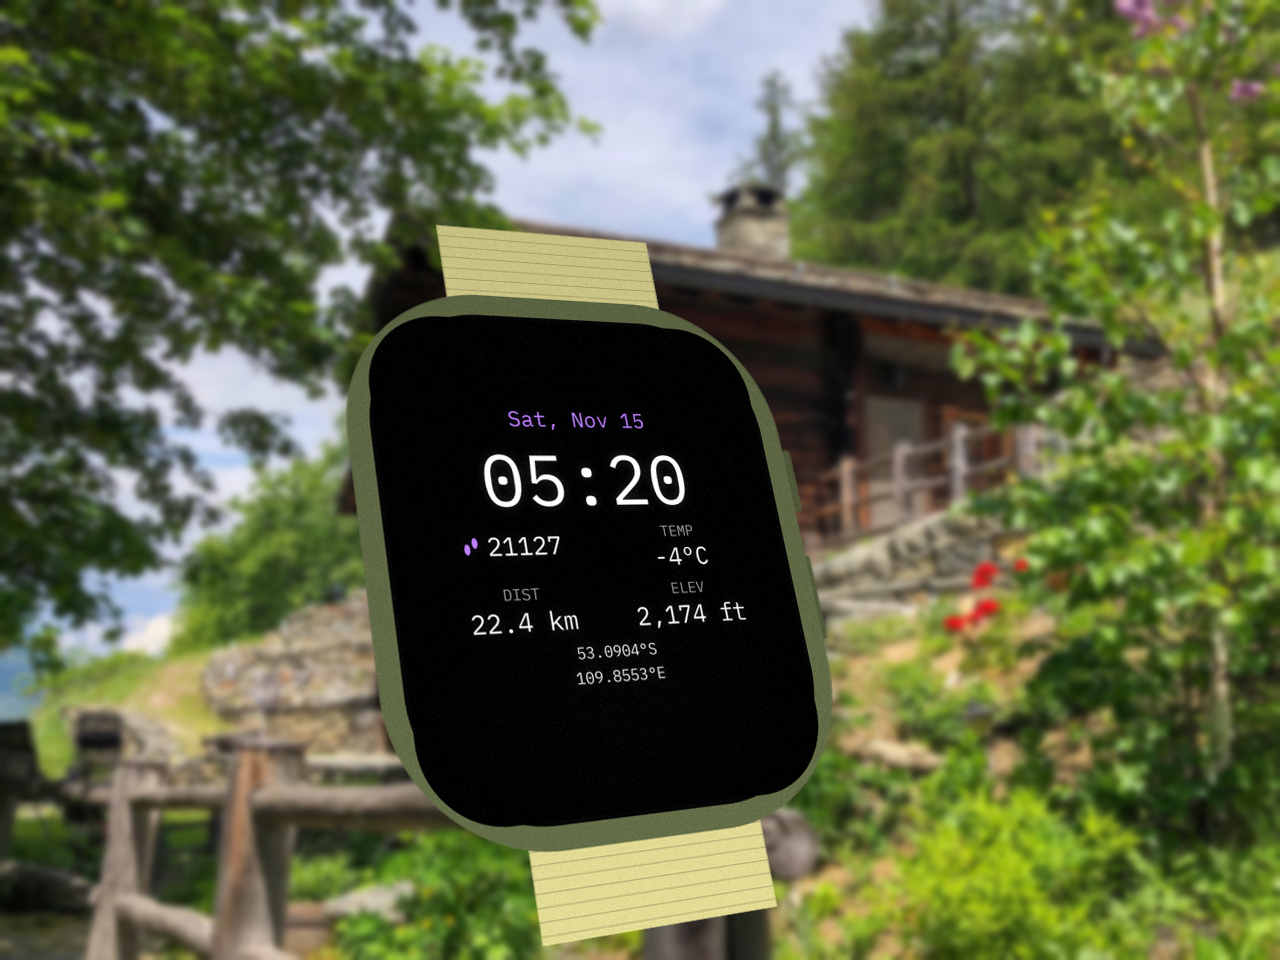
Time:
h=5 m=20
